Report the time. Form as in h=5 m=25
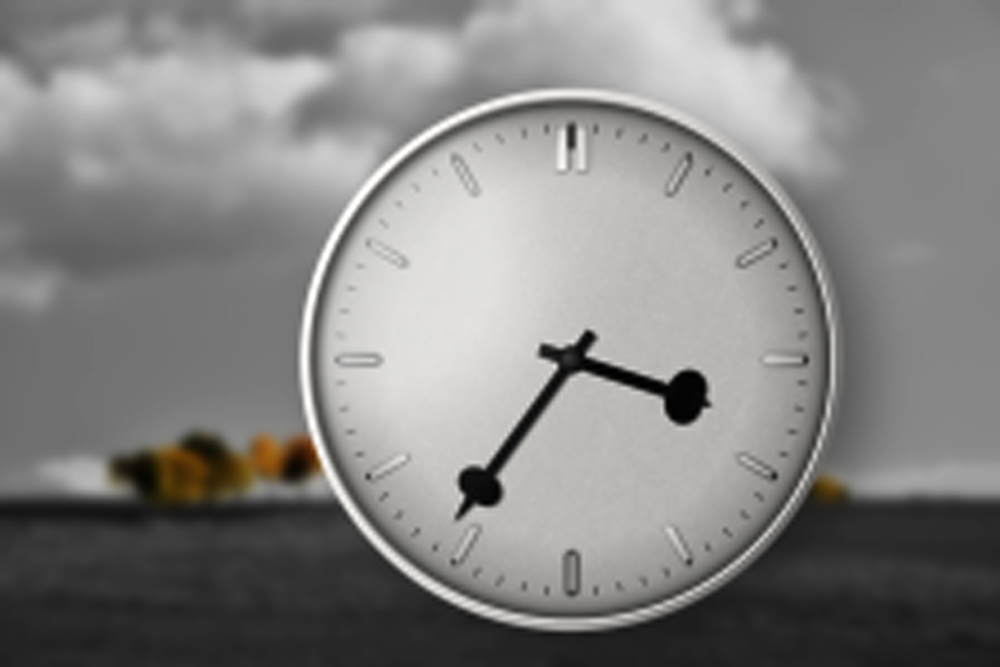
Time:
h=3 m=36
